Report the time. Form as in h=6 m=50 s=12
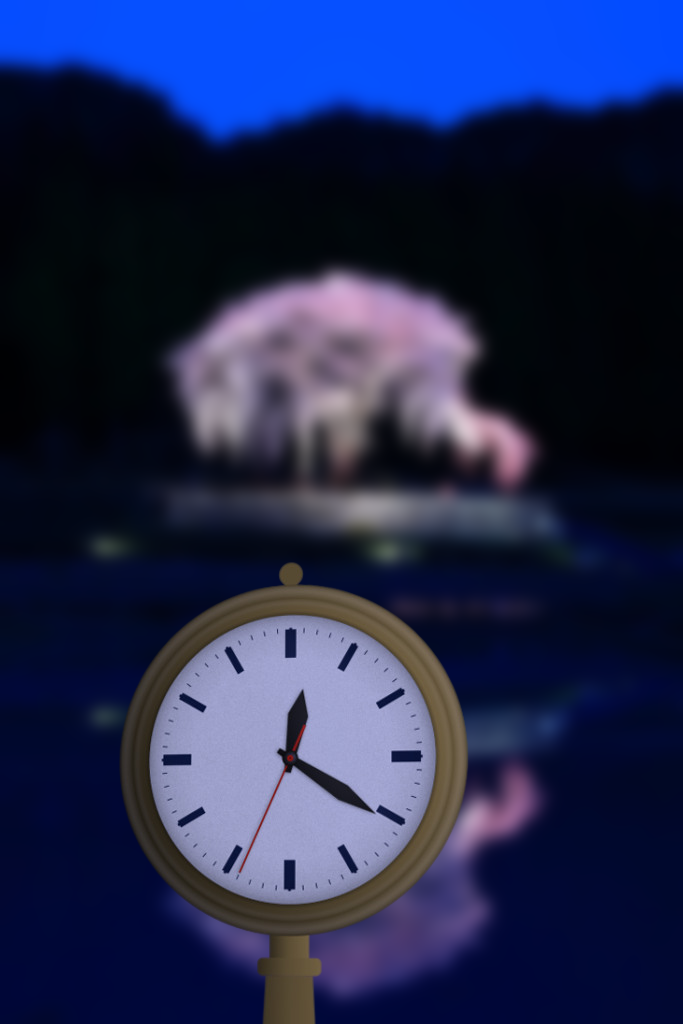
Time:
h=12 m=20 s=34
